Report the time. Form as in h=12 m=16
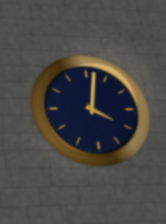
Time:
h=4 m=2
